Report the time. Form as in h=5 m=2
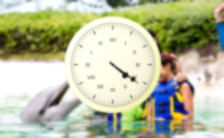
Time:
h=4 m=21
